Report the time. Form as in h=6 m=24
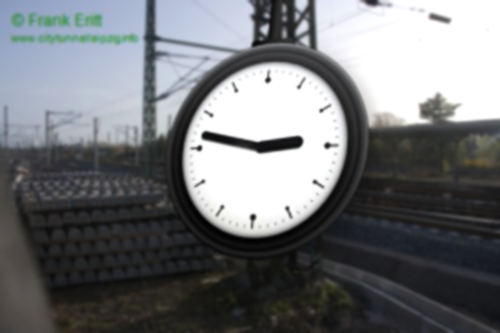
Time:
h=2 m=47
